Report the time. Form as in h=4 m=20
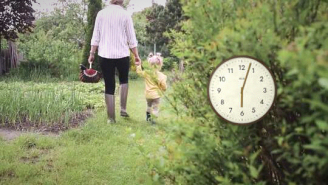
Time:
h=6 m=3
